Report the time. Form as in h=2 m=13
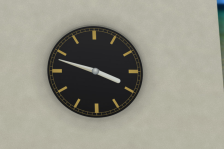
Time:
h=3 m=48
